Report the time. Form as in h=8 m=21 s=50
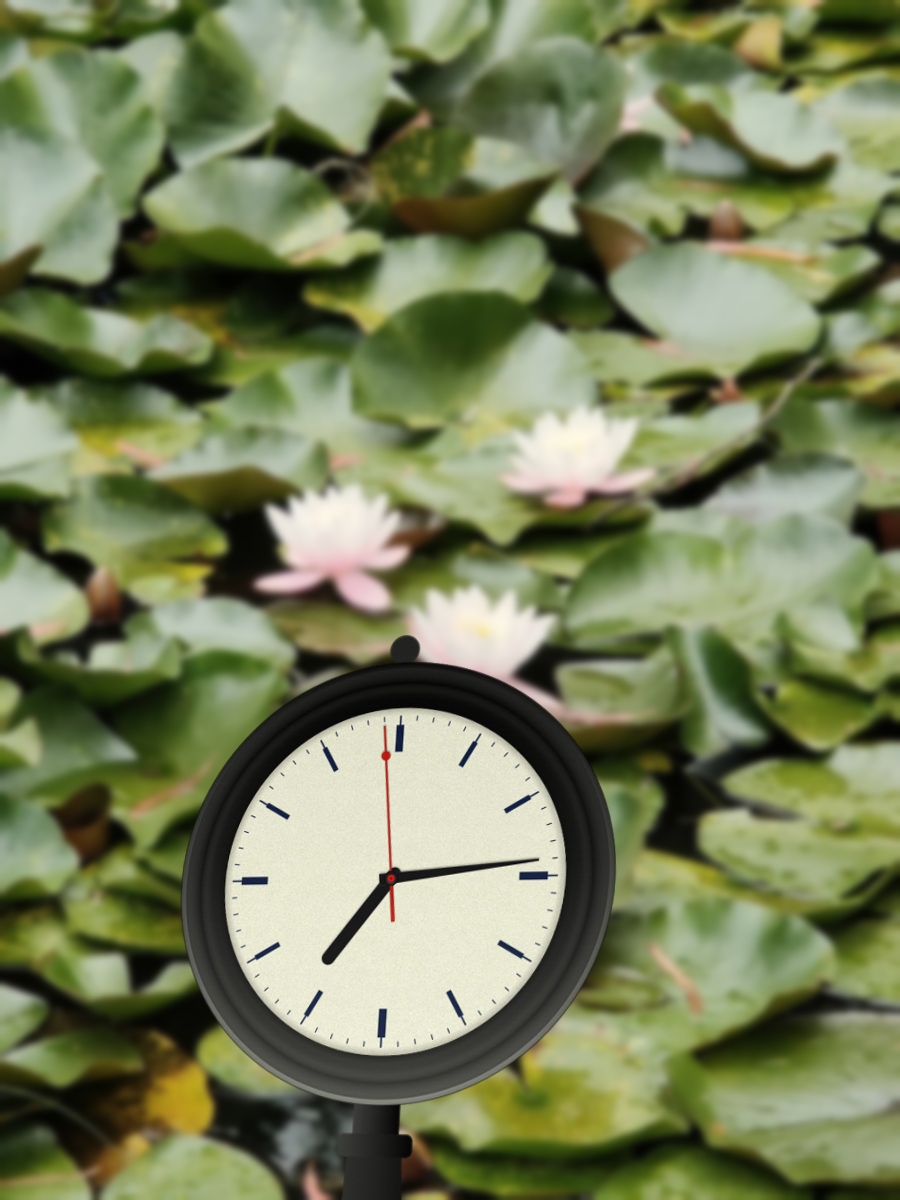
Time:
h=7 m=13 s=59
